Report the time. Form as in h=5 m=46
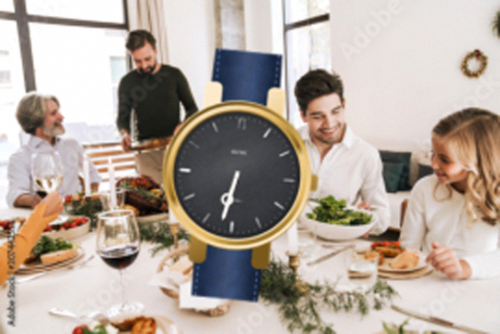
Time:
h=6 m=32
